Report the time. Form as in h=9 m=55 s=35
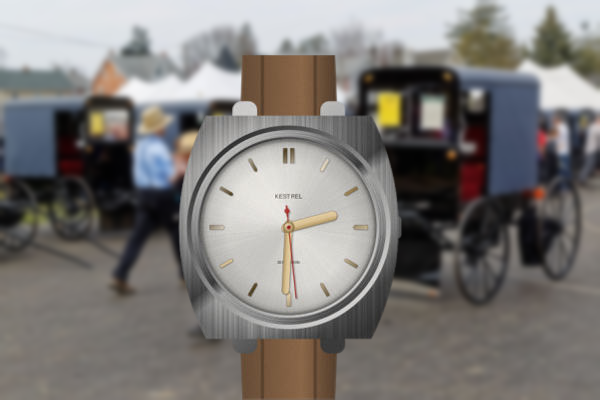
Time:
h=2 m=30 s=29
